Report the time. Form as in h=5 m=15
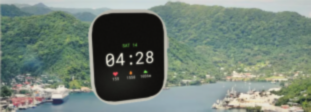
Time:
h=4 m=28
